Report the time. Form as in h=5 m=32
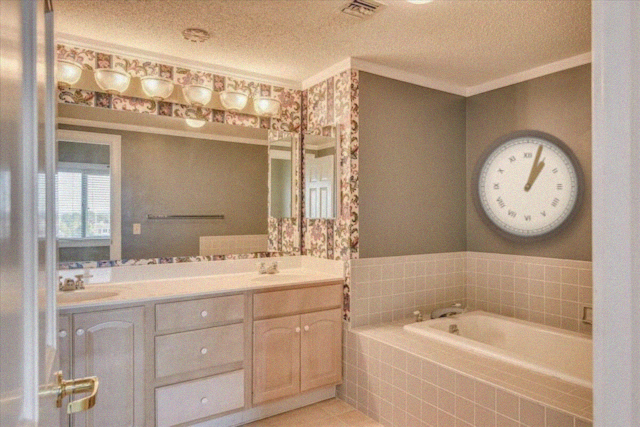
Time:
h=1 m=3
